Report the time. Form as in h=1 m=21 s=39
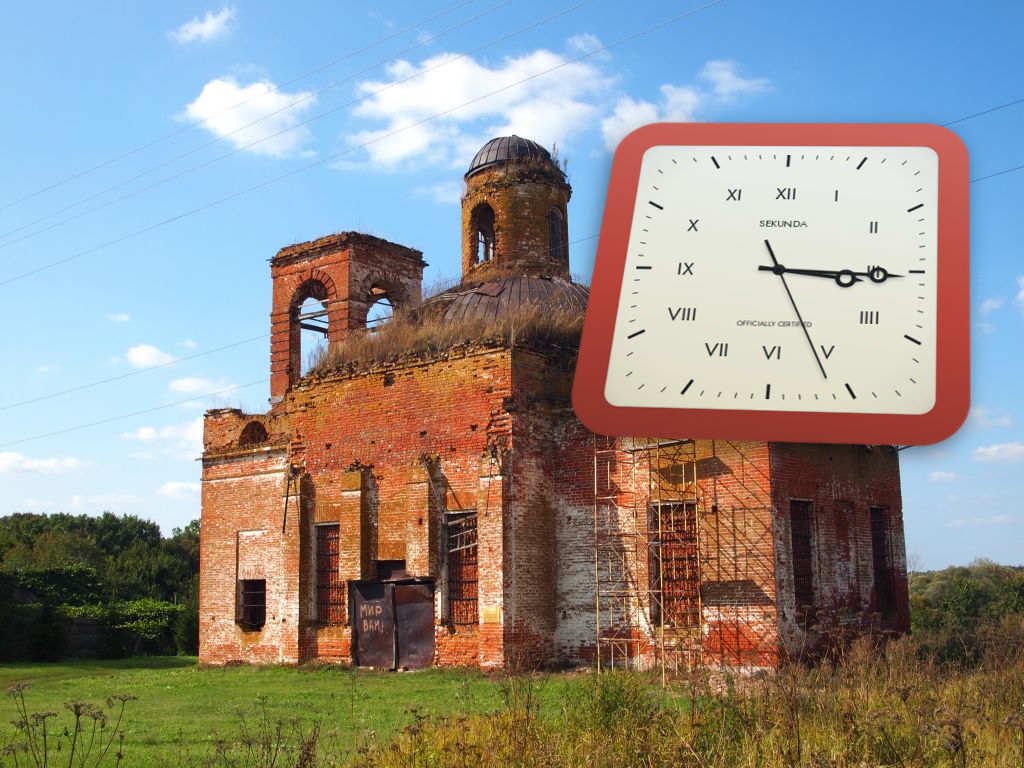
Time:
h=3 m=15 s=26
